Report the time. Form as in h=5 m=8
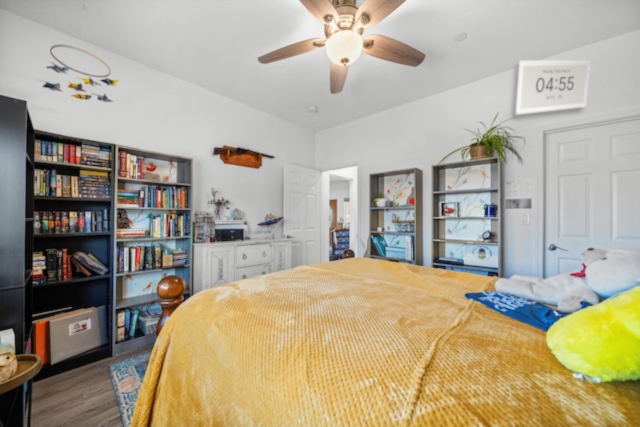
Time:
h=4 m=55
